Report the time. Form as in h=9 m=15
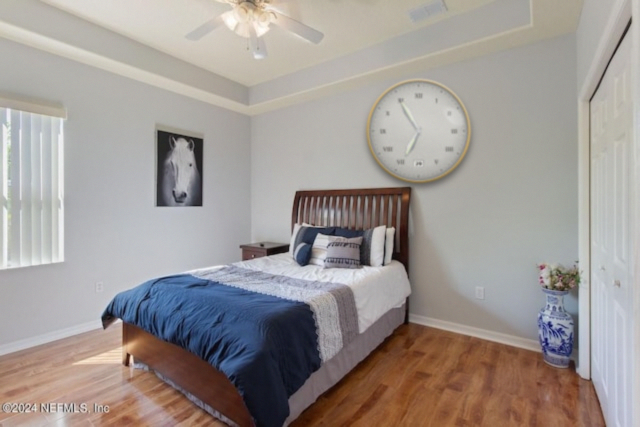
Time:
h=6 m=55
